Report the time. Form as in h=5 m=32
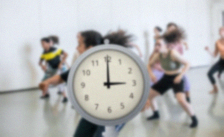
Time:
h=3 m=0
